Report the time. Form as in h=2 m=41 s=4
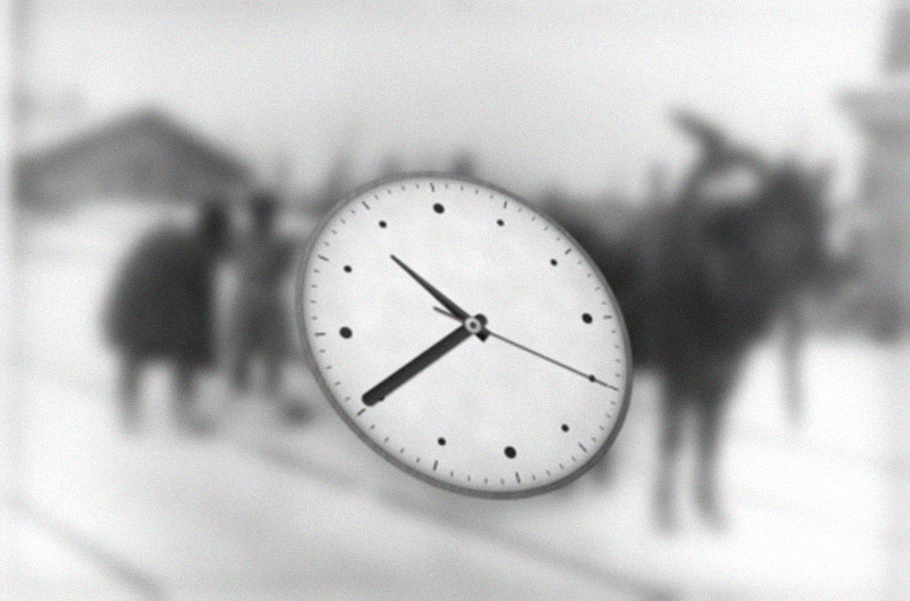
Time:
h=10 m=40 s=20
